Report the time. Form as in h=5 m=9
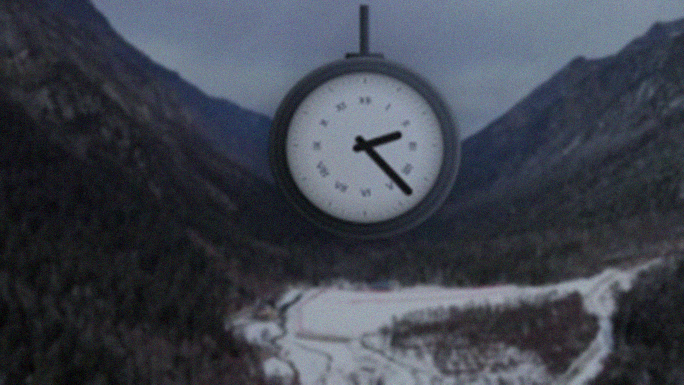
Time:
h=2 m=23
